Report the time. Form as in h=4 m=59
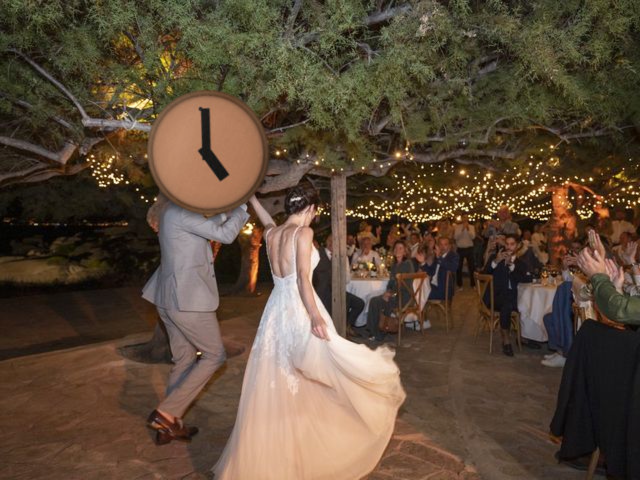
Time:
h=5 m=1
